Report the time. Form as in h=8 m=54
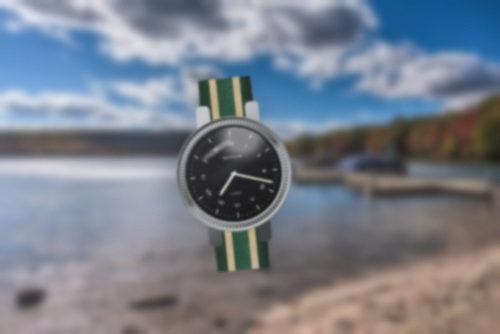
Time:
h=7 m=18
